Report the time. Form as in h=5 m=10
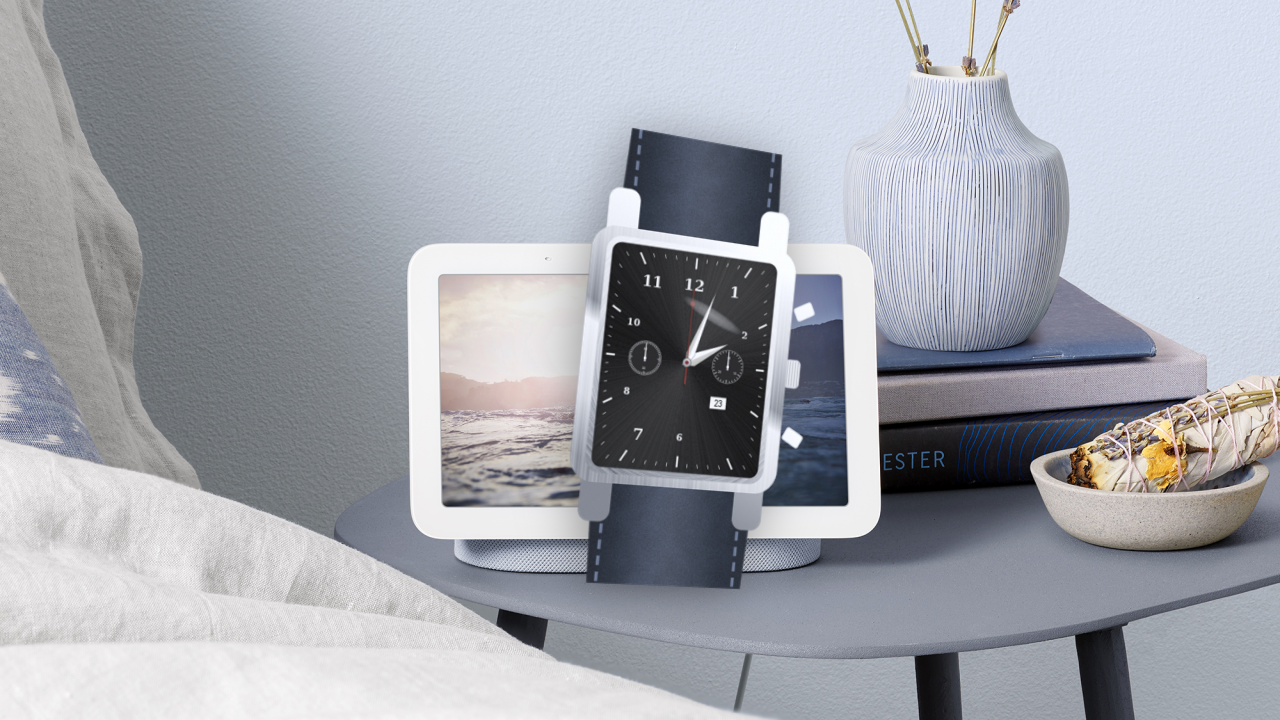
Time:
h=2 m=3
